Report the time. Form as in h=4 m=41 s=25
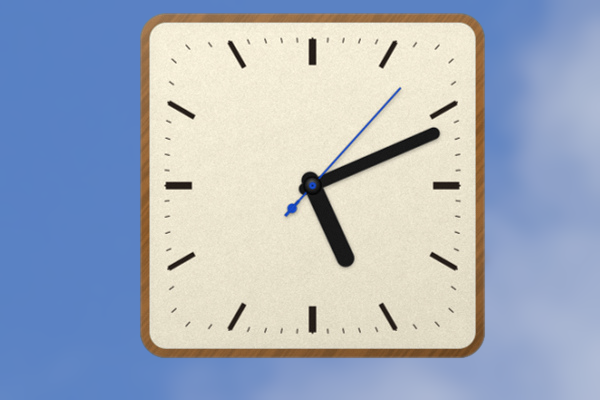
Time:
h=5 m=11 s=7
